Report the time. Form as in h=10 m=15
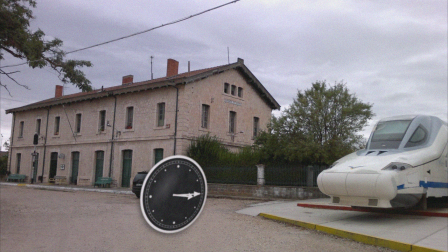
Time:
h=3 m=15
